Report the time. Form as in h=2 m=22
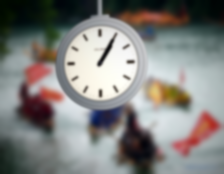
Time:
h=1 m=5
